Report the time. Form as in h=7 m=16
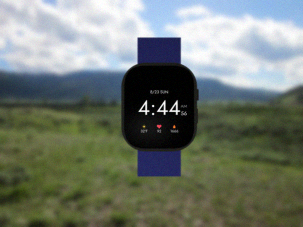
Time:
h=4 m=44
